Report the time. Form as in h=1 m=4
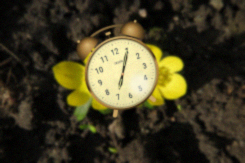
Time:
h=7 m=5
